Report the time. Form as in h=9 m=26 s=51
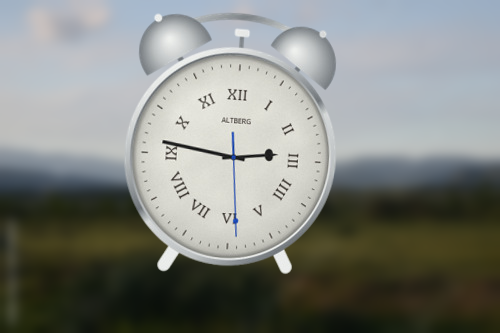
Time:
h=2 m=46 s=29
